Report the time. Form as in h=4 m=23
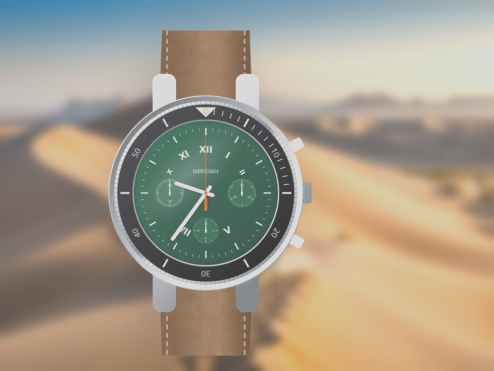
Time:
h=9 m=36
